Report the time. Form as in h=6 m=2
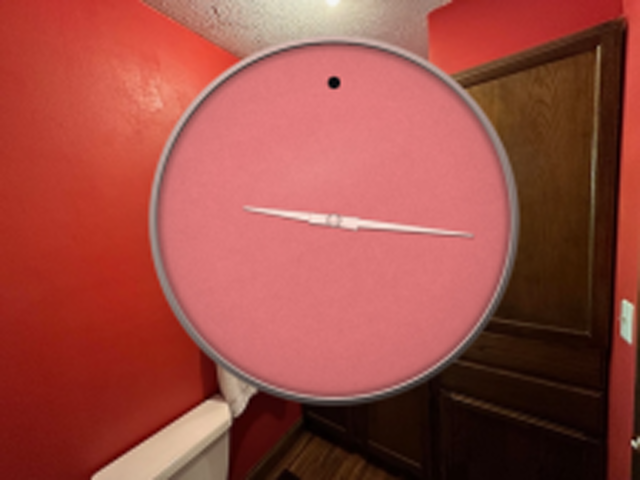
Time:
h=9 m=16
